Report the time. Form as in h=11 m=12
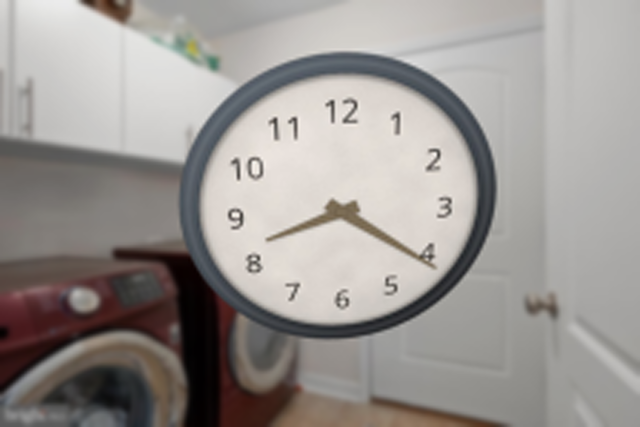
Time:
h=8 m=21
